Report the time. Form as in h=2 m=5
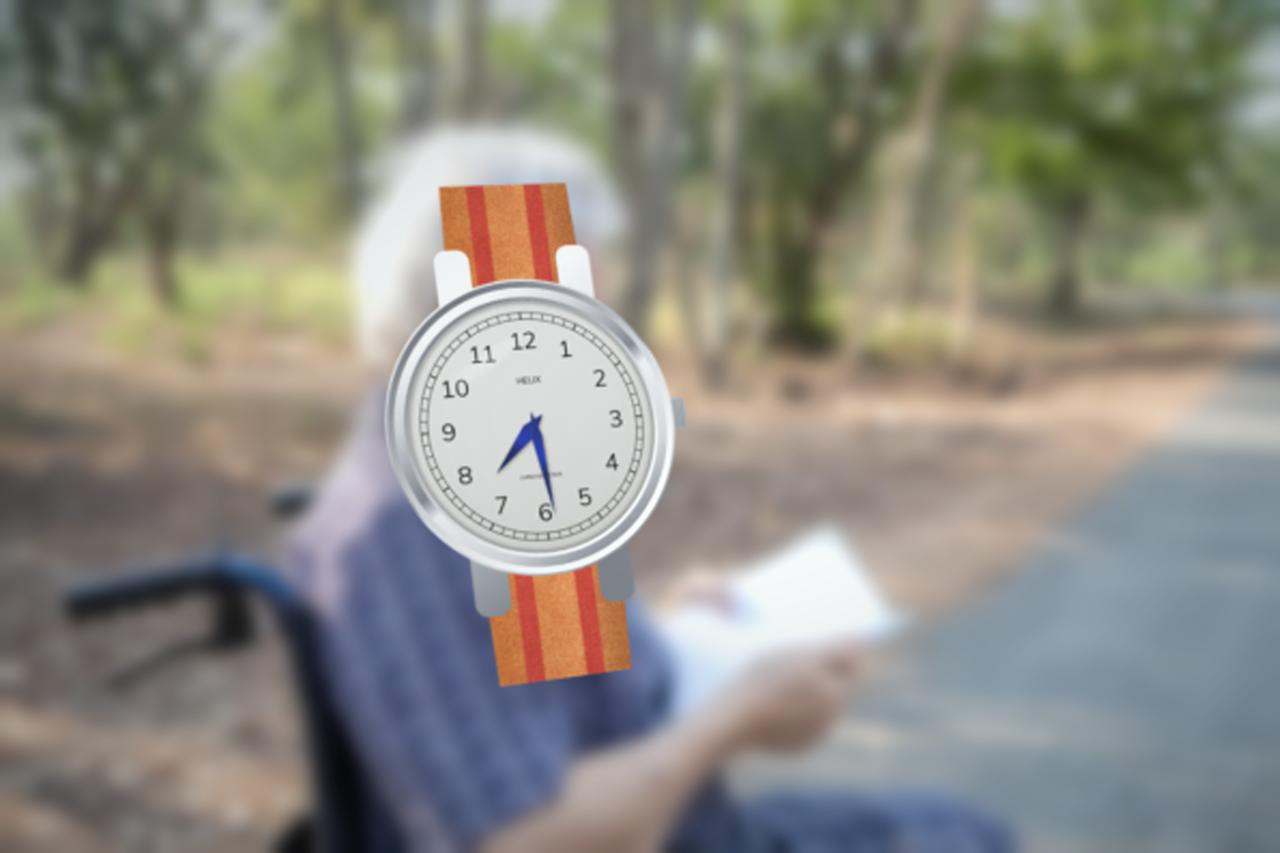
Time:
h=7 m=29
